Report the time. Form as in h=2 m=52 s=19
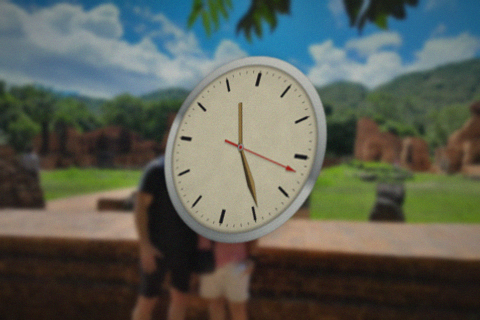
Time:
h=11 m=24 s=17
